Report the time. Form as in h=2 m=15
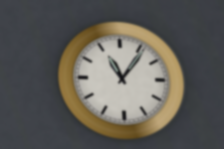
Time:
h=11 m=6
